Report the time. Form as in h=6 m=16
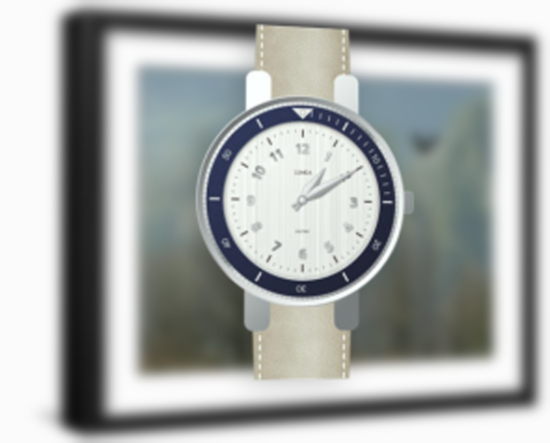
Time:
h=1 m=10
